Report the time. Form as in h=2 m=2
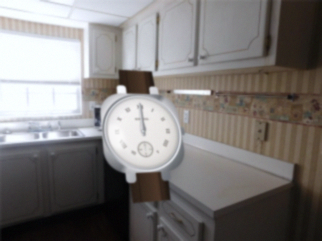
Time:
h=12 m=0
